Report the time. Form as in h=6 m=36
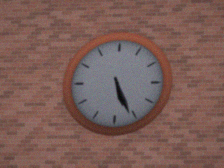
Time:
h=5 m=26
